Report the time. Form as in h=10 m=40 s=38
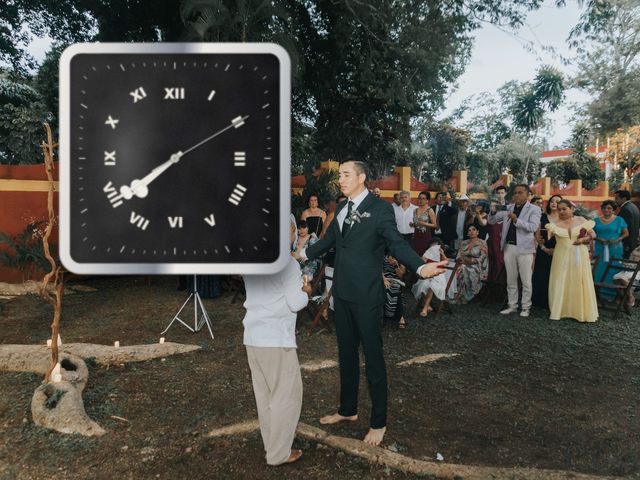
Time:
h=7 m=39 s=10
